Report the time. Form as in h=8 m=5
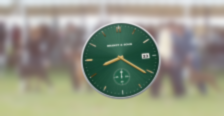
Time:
h=8 m=21
